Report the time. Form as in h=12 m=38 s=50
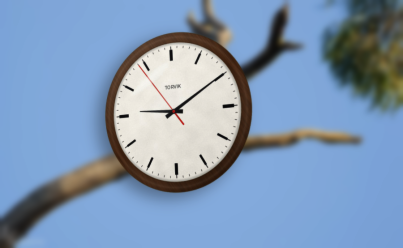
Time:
h=9 m=9 s=54
